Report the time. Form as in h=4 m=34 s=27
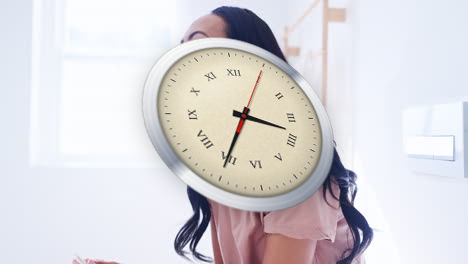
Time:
h=3 m=35 s=5
